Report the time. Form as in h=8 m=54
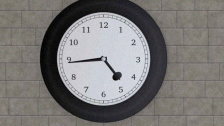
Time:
h=4 m=44
